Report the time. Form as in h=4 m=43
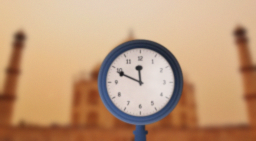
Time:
h=11 m=49
